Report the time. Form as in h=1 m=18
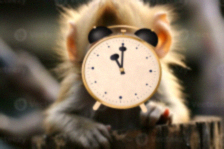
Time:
h=11 m=0
